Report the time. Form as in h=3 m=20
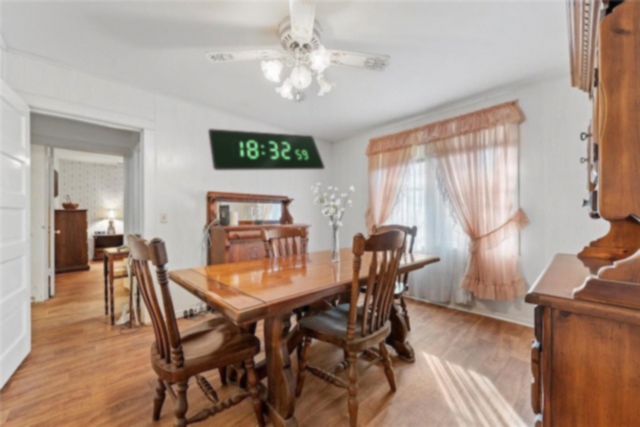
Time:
h=18 m=32
